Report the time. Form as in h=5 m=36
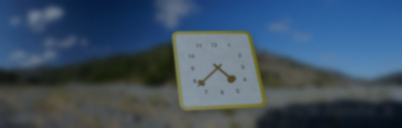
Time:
h=4 m=38
